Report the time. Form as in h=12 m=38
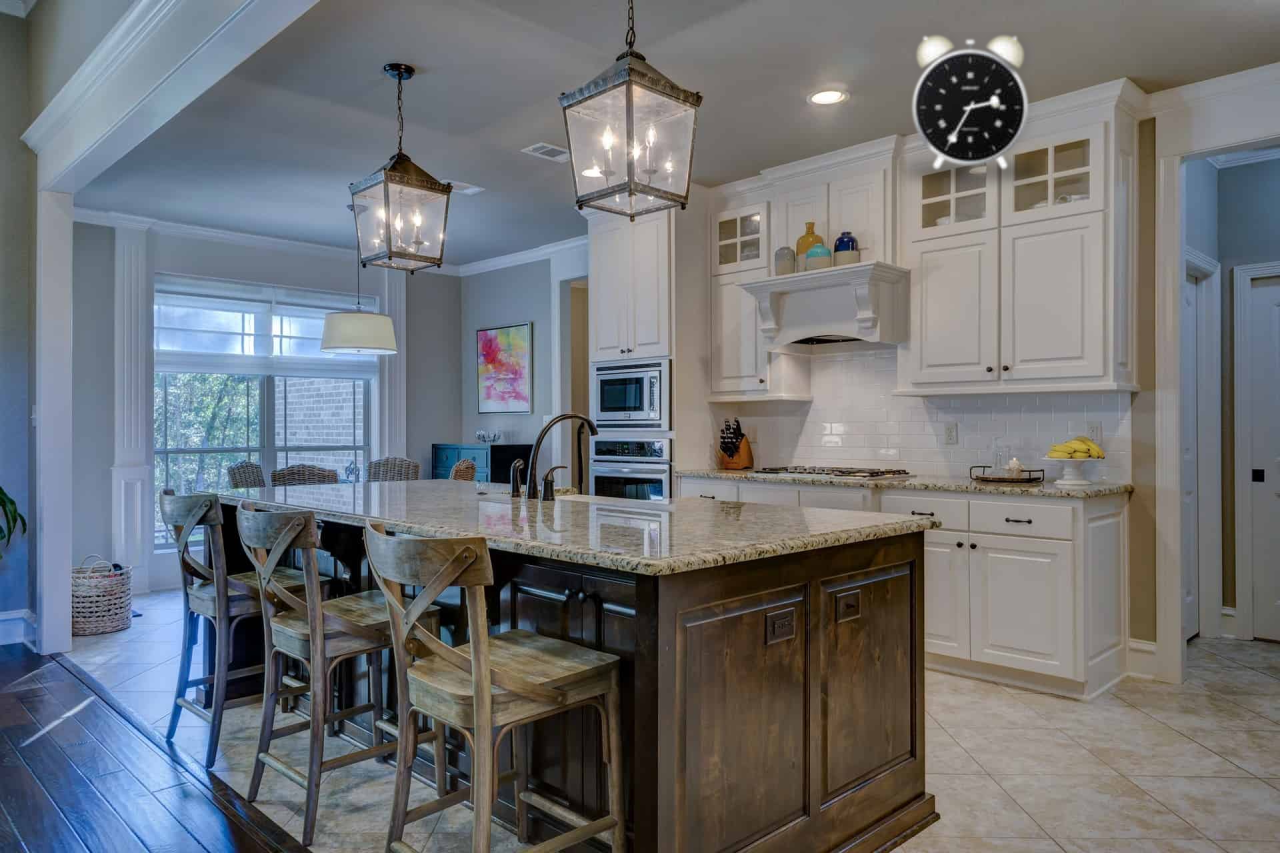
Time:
h=2 m=35
